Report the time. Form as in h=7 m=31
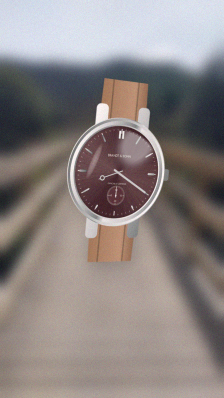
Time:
h=8 m=20
